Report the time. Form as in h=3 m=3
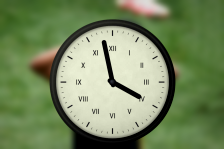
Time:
h=3 m=58
